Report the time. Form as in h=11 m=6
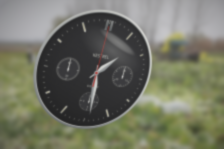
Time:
h=1 m=29
